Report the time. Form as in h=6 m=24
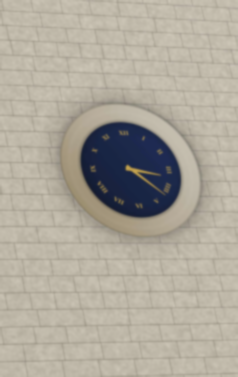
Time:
h=3 m=22
